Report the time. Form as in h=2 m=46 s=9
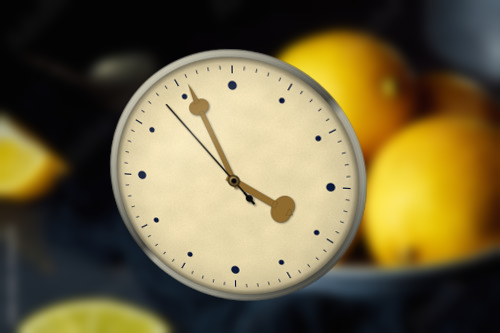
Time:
h=3 m=55 s=53
